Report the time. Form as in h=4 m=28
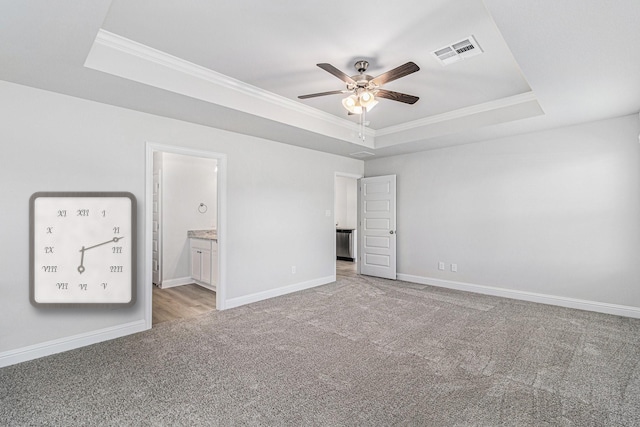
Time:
h=6 m=12
